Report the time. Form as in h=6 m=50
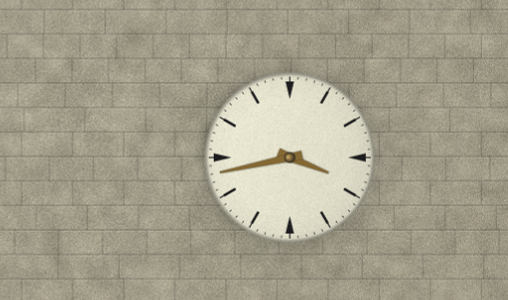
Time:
h=3 m=43
